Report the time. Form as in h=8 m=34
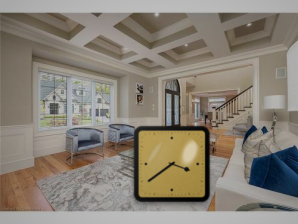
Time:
h=3 m=39
